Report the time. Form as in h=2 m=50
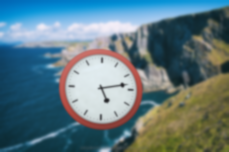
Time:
h=5 m=13
